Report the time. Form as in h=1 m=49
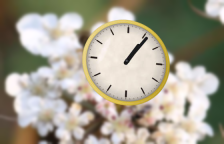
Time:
h=1 m=6
